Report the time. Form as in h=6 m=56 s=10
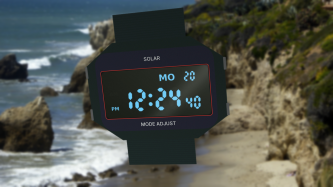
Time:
h=12 m=24 s=40
